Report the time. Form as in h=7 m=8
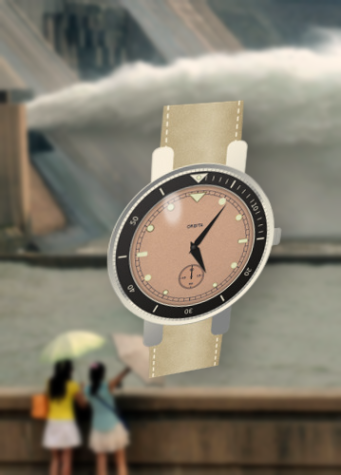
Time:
h=5 m=6
